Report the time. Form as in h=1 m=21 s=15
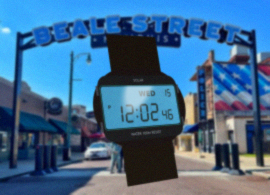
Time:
h=12 m=2 s=46
